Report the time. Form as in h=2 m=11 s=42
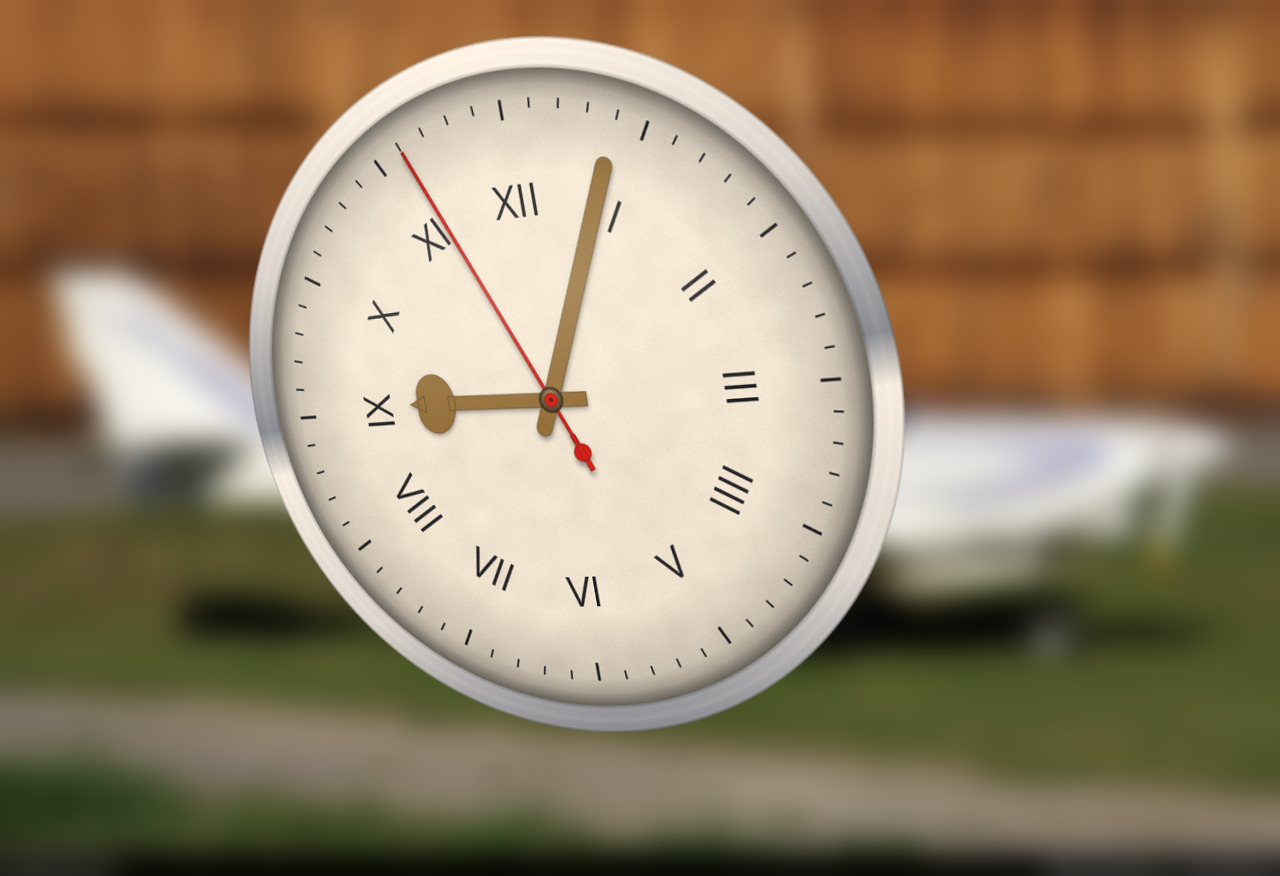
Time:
h=9 m=3 s=56
